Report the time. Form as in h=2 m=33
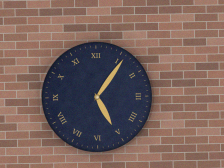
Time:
h=5 m=6
